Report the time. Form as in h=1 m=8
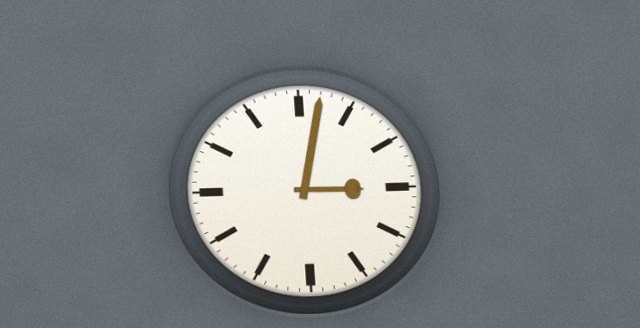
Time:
h=3 m=2
